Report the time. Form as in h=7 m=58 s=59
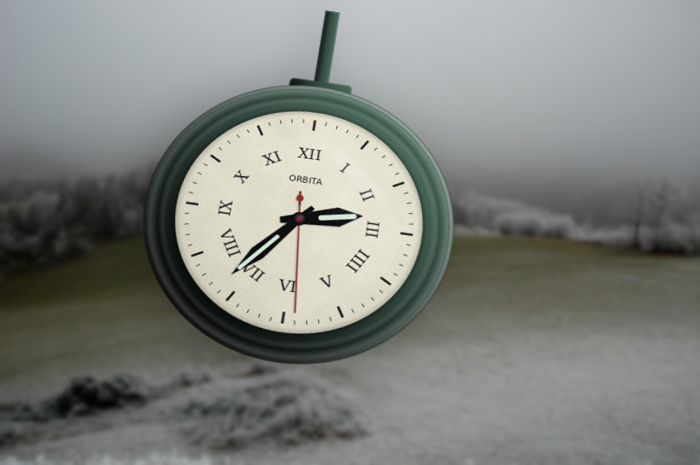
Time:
h=2 m=36 s=29
